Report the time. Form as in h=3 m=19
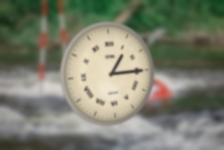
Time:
h=1 m=15
